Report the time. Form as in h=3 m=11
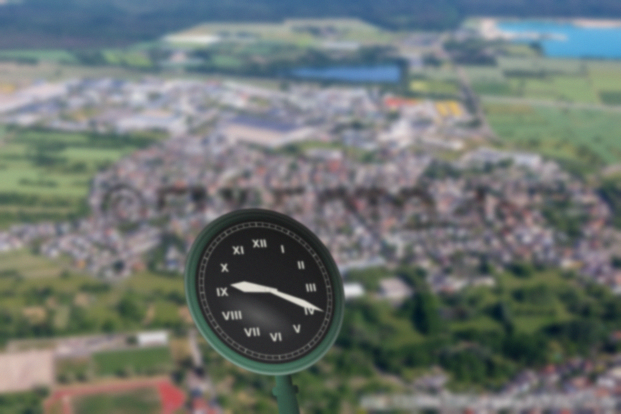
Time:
h=9 m=19
